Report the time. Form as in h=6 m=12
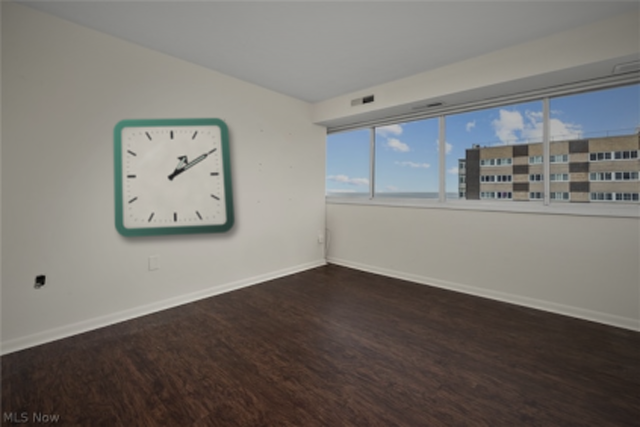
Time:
h=1 m=10
